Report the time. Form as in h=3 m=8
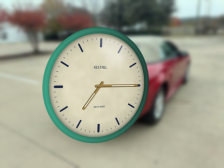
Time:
h=7 m=15
